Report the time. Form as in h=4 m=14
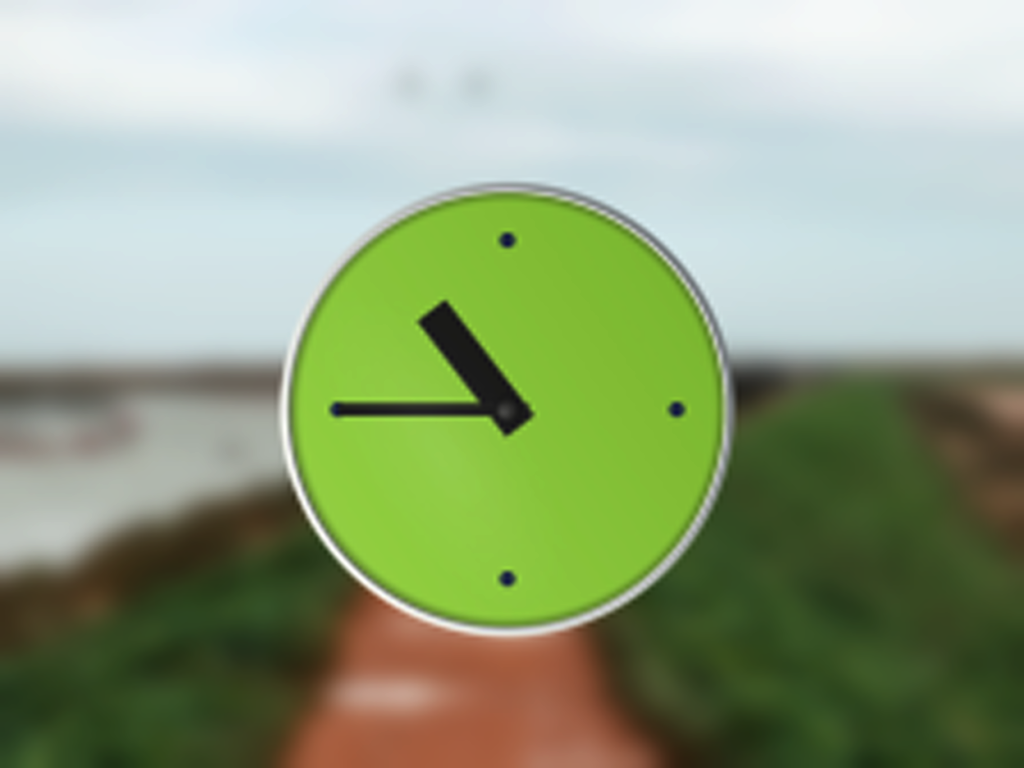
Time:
h=10 m=45
